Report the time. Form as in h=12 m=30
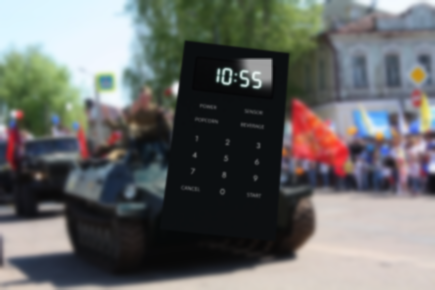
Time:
h=10 m=55
